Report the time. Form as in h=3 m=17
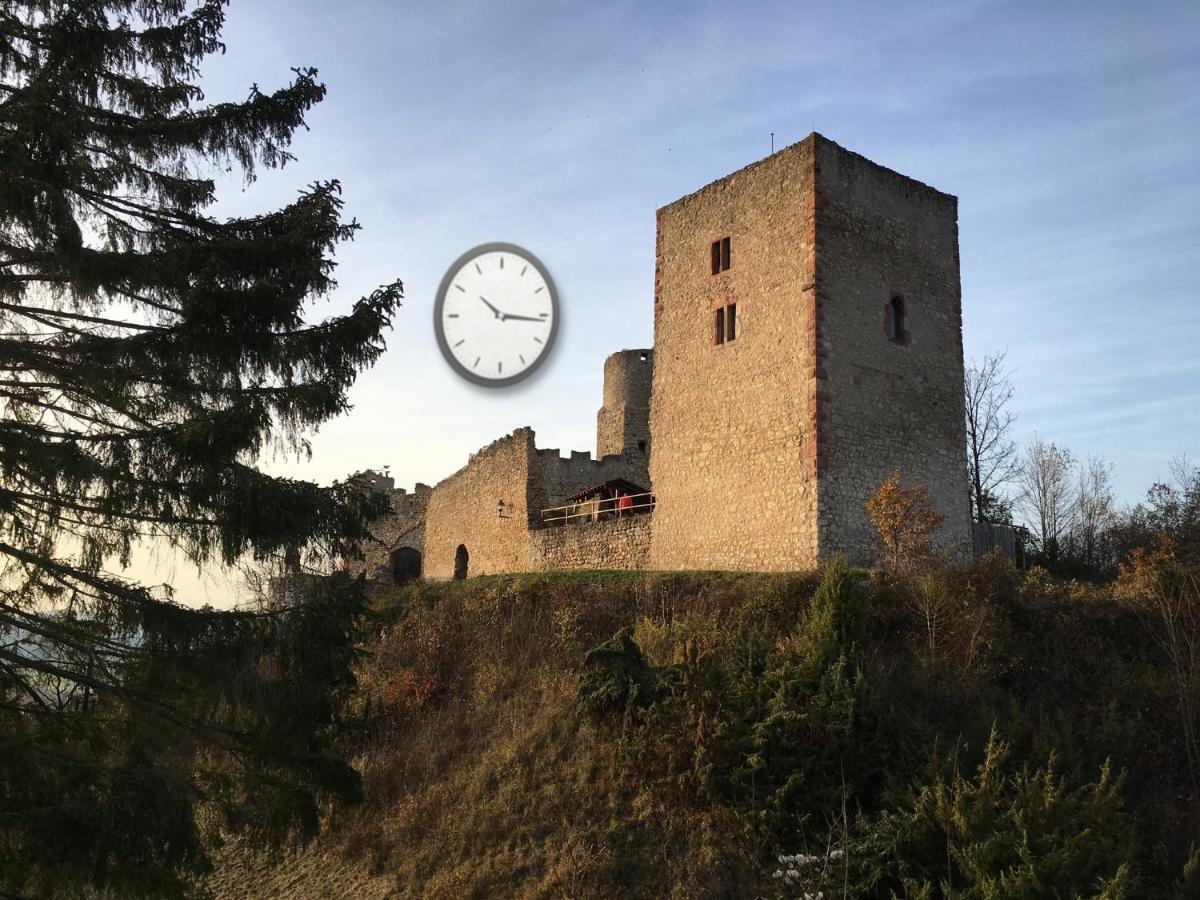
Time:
h=10 m=16
